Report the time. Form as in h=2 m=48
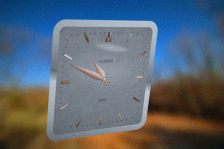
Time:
h=10 m=49
